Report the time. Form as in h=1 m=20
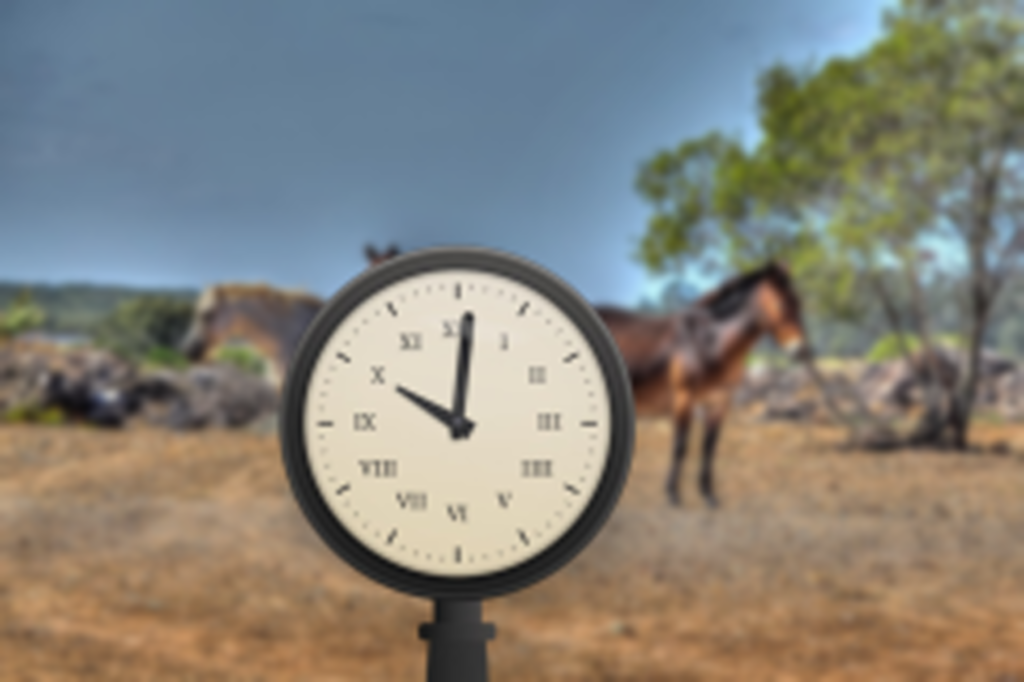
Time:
h=10 m=1
